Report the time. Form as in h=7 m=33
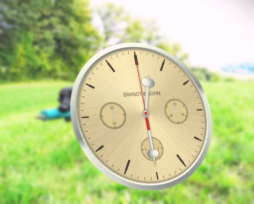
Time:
h=12 m=30
